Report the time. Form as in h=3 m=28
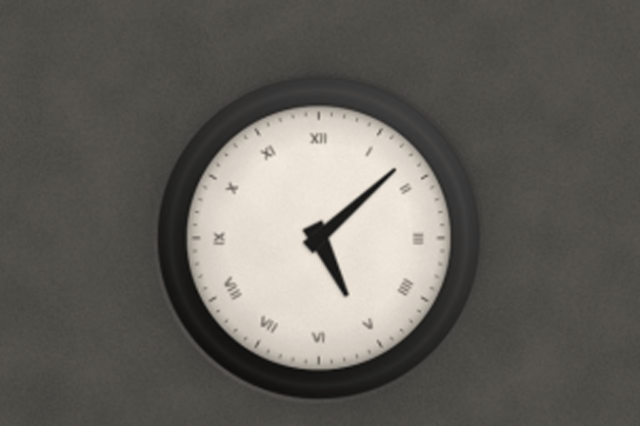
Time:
h=5 m=8
